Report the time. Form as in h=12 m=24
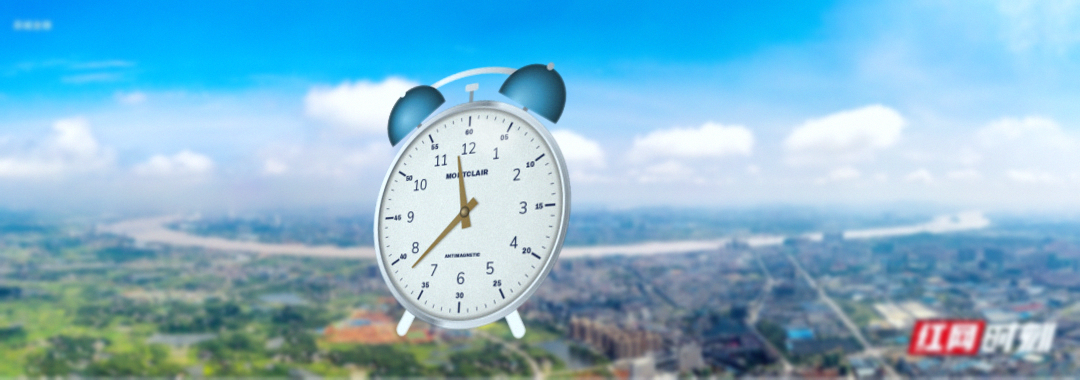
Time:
h=11 m=38
